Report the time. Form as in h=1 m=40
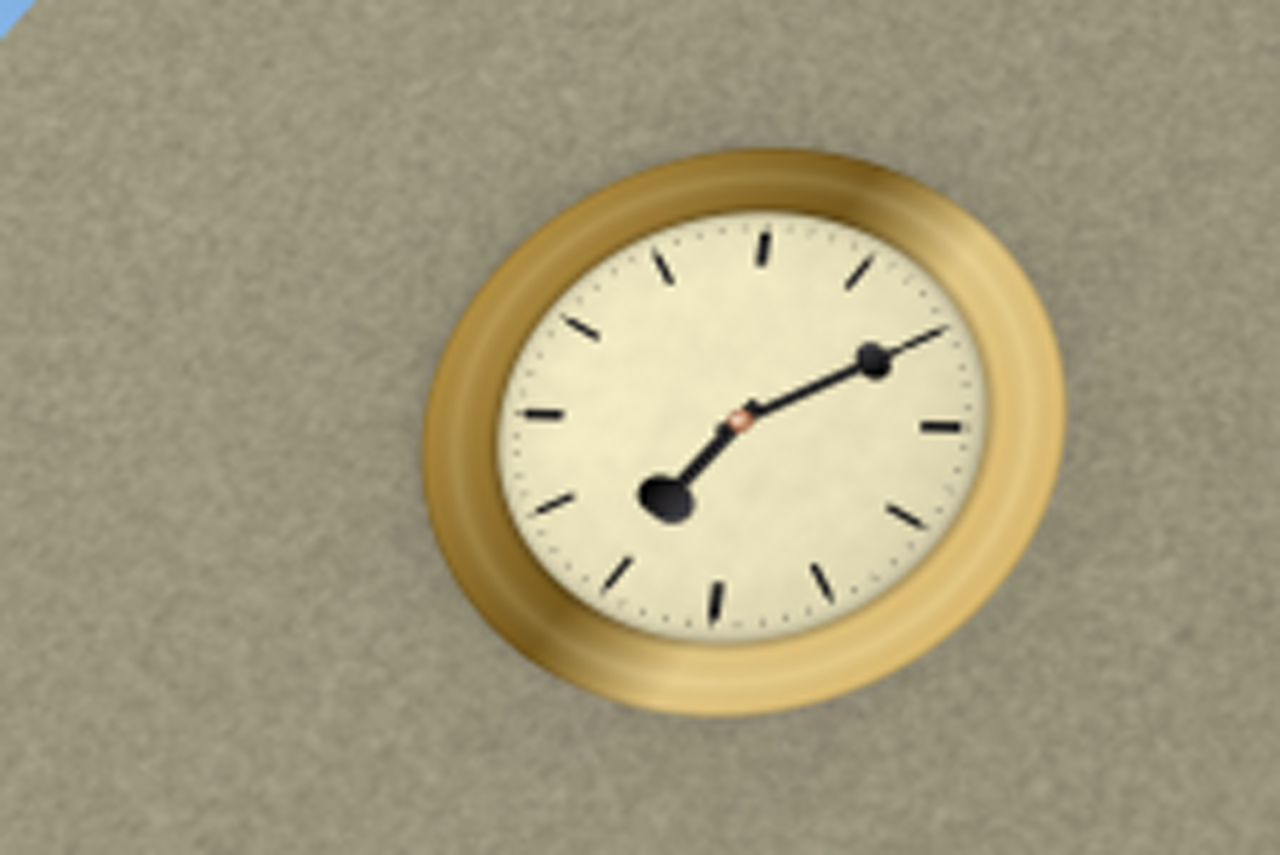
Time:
h=7 m=10
